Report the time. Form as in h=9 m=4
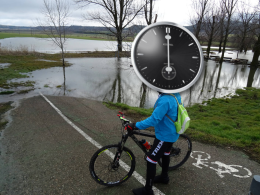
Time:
h=6 m=0
